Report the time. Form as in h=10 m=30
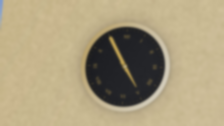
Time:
h=4 m=55
